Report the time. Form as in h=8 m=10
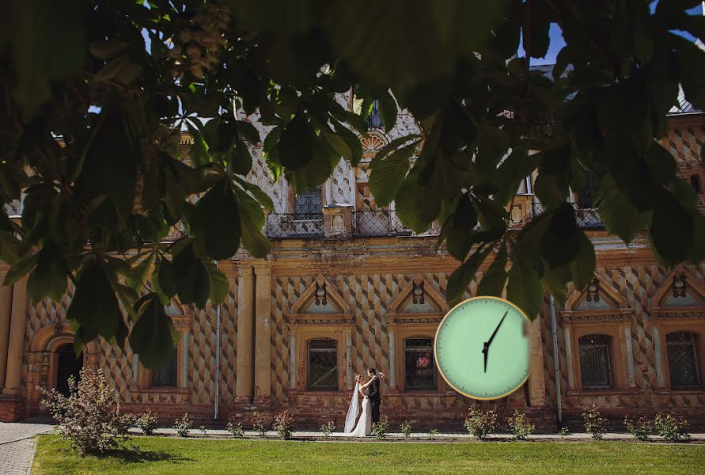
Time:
h=6 m=5
